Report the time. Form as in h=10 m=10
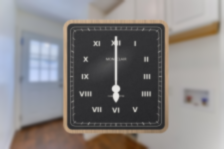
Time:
h=6 m=0
